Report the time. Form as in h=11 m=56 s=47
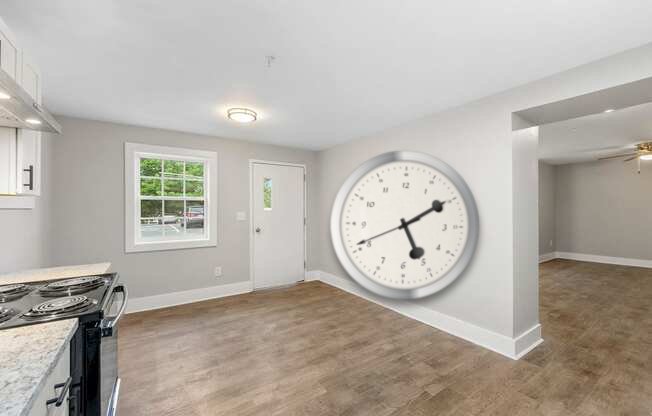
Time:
h=5 m=9 s=41
